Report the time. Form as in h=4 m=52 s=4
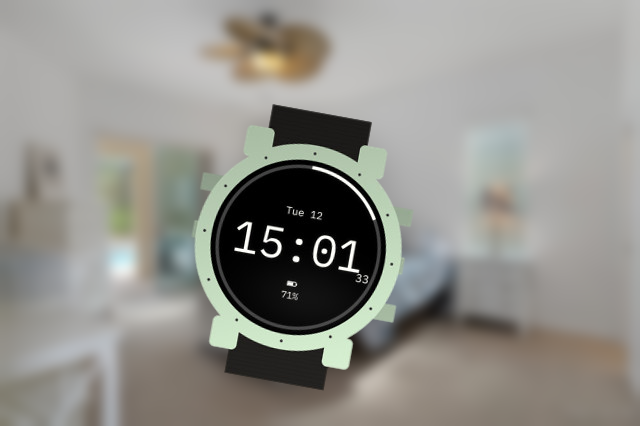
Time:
h=15 m=1 s=33
